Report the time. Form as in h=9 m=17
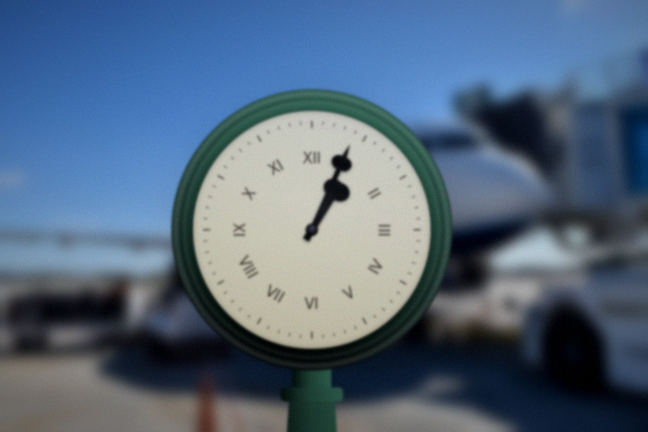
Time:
h=1 m=4
